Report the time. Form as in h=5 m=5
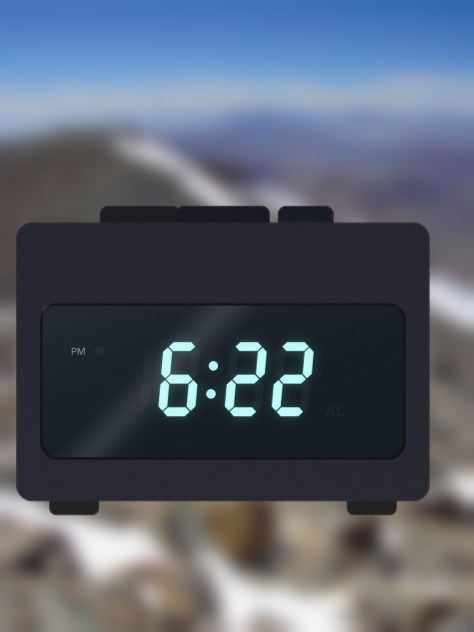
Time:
h=6 m=22
